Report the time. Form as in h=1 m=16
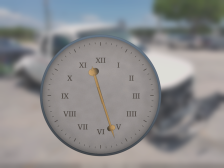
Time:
h=11 m=27
